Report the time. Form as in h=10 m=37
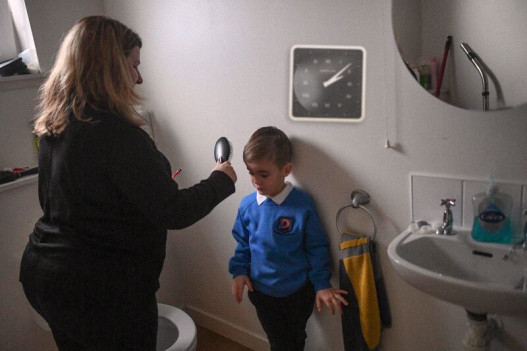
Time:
h=2 m=8
